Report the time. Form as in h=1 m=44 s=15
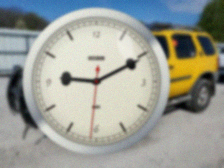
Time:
h=9 m=10 s=31
